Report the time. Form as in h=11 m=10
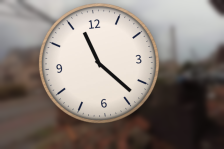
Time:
h=11 m=23
